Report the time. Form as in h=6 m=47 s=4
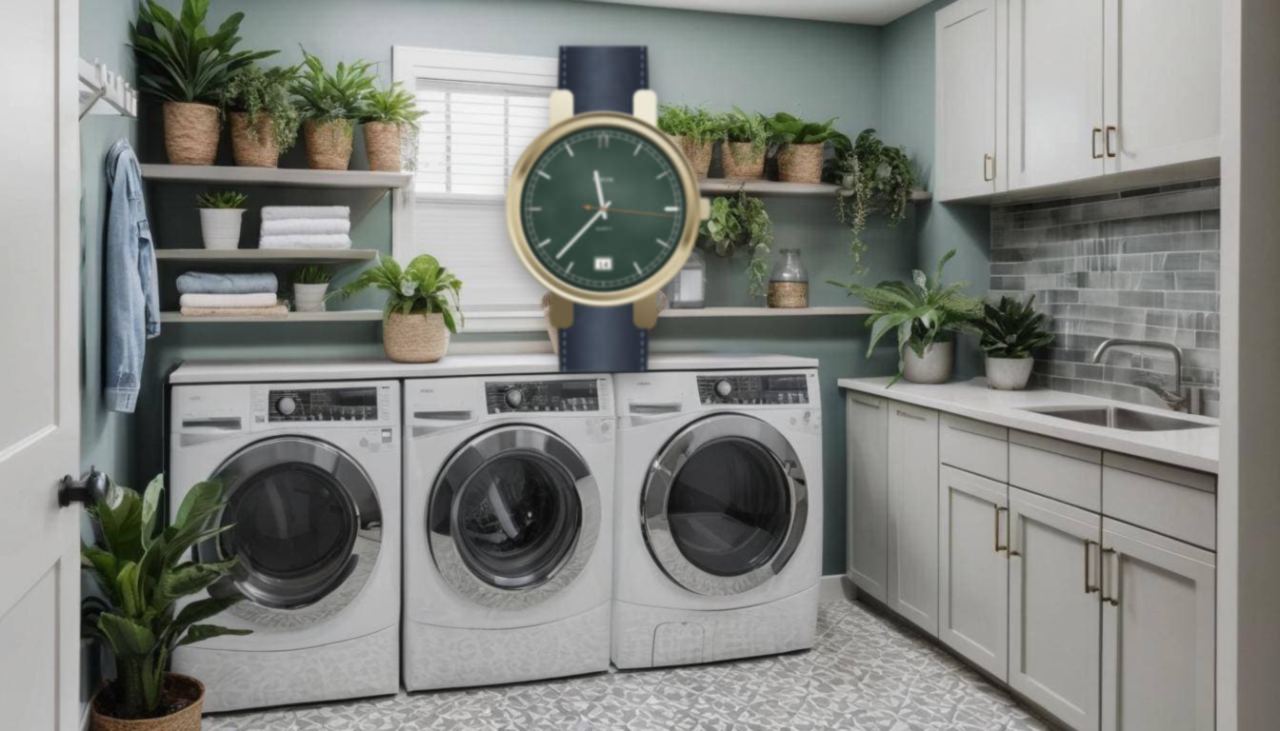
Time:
h=11 m=37 s=16
